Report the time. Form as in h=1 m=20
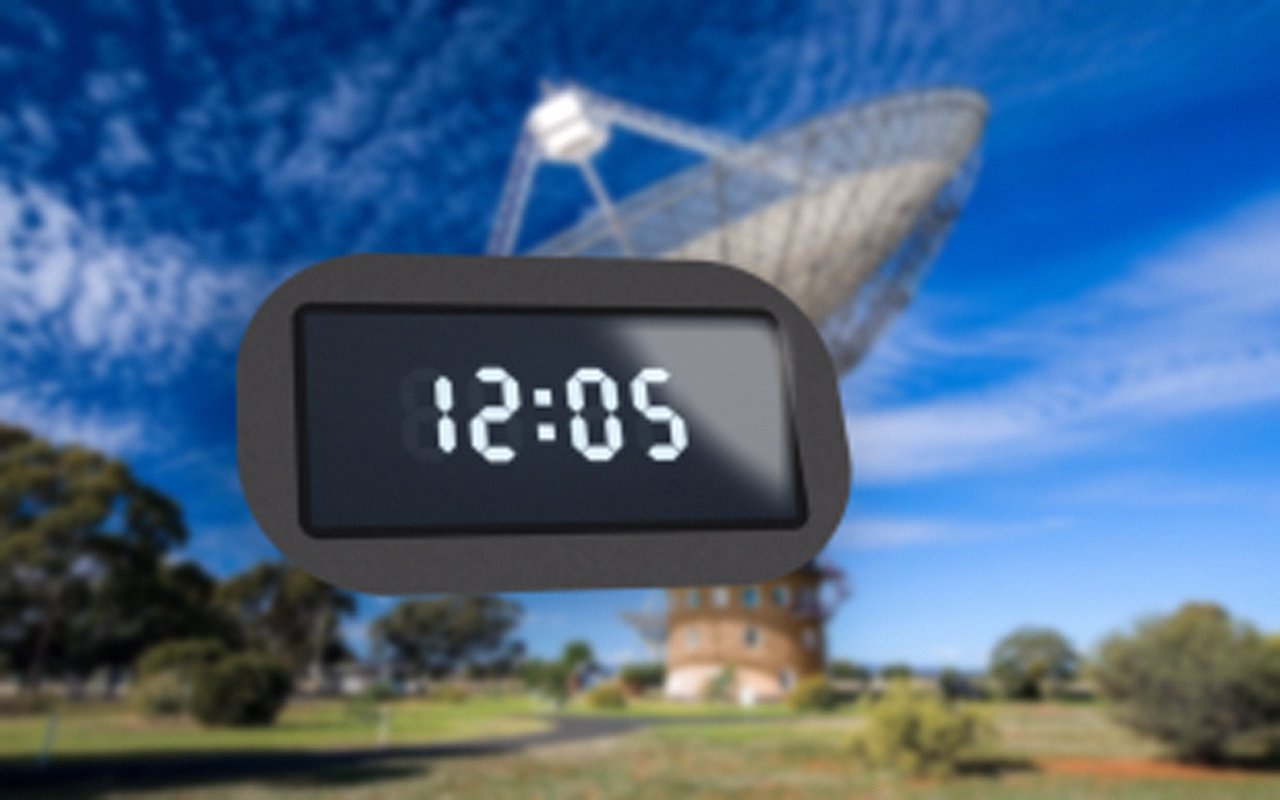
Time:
h=12 m=5
